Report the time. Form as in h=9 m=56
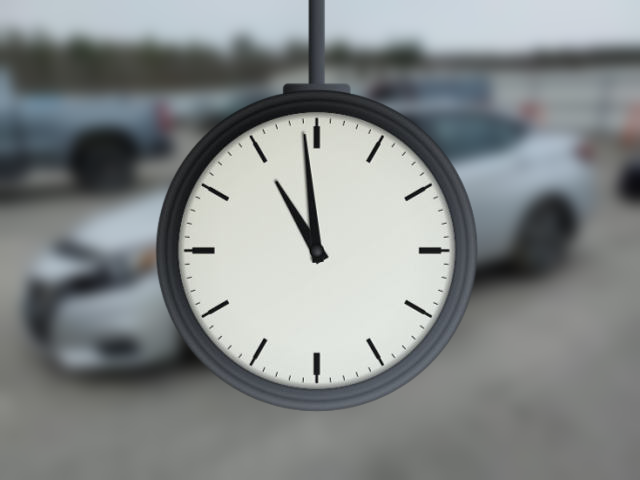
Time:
h=10 m=59
